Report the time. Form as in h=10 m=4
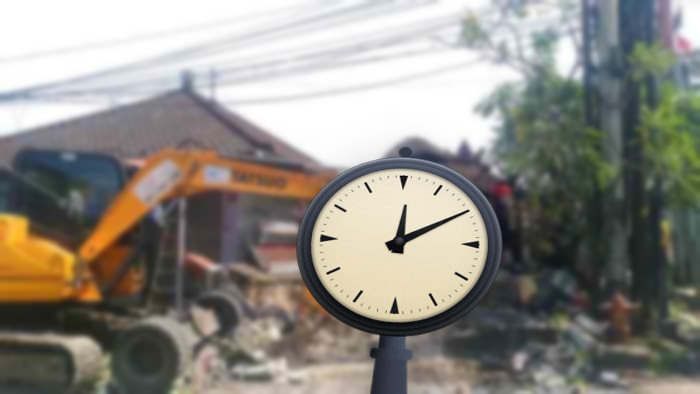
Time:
h=12 m=10
